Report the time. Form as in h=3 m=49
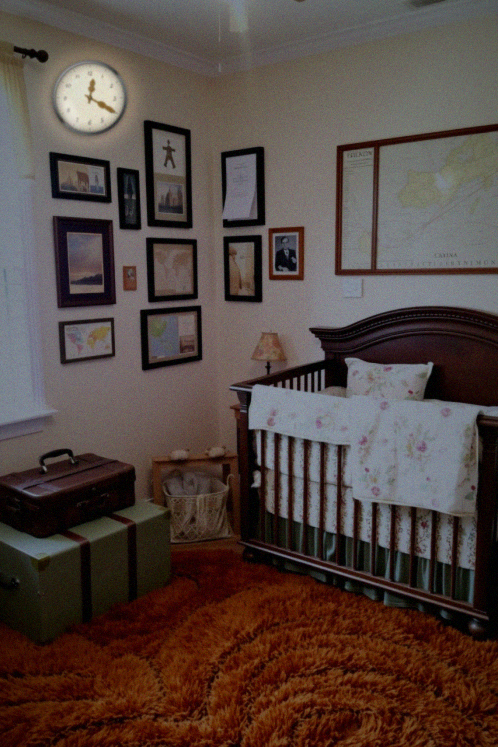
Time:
h=12 m=20
